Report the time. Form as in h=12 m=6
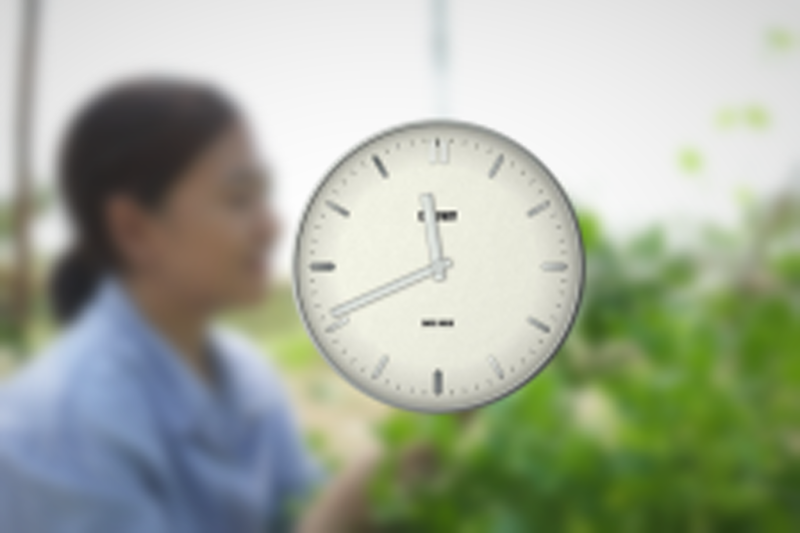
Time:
h=11 m=41
